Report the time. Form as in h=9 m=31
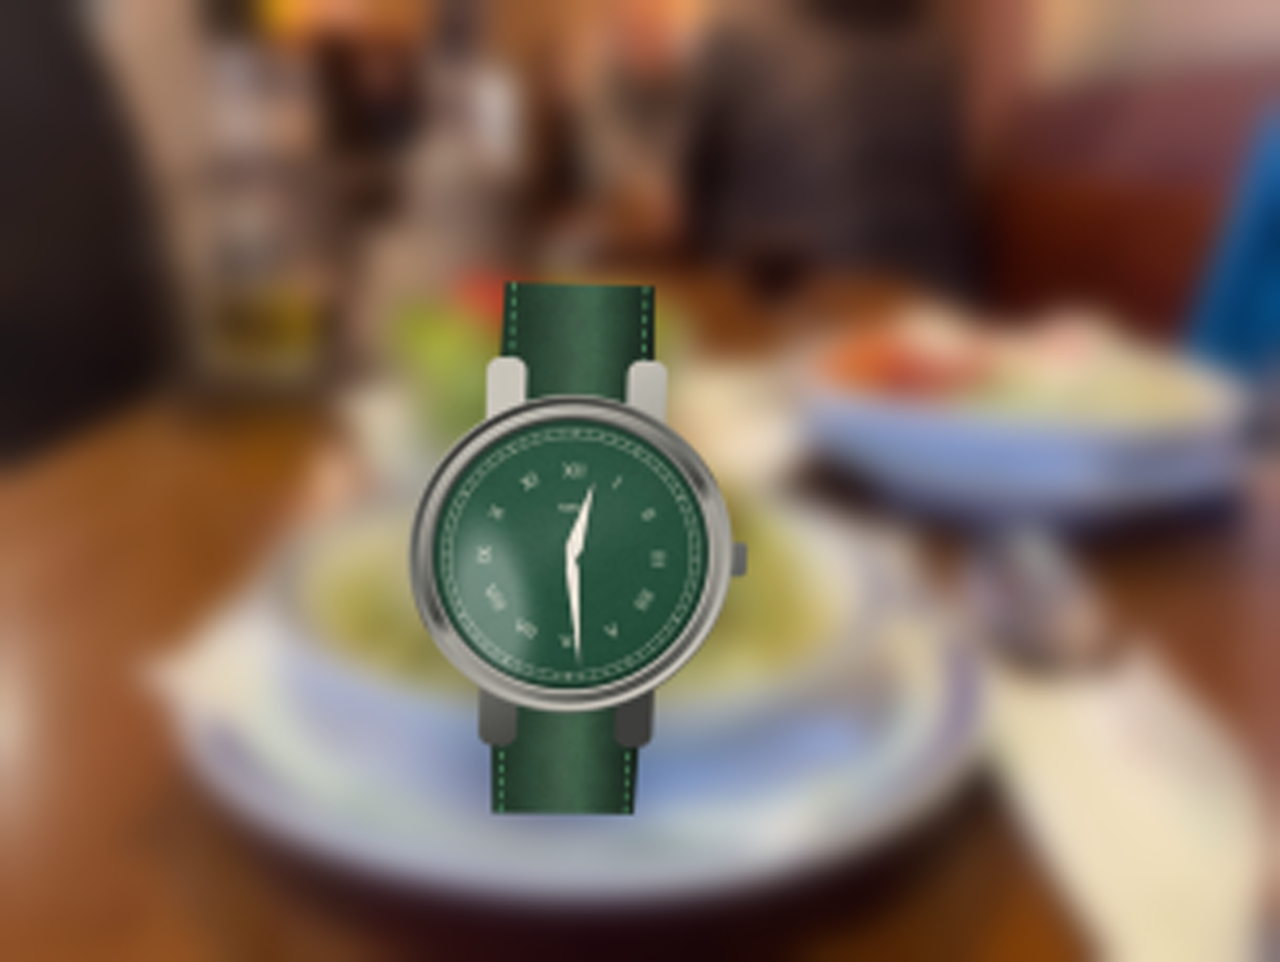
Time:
h=12 m=29
